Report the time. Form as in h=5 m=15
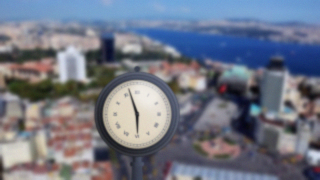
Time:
h=5 m=57
